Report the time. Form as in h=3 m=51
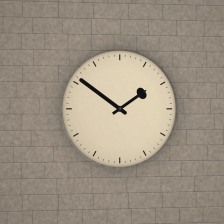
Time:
h=1 m=51
